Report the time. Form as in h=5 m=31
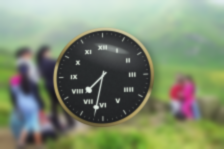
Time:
h=7 m=32
